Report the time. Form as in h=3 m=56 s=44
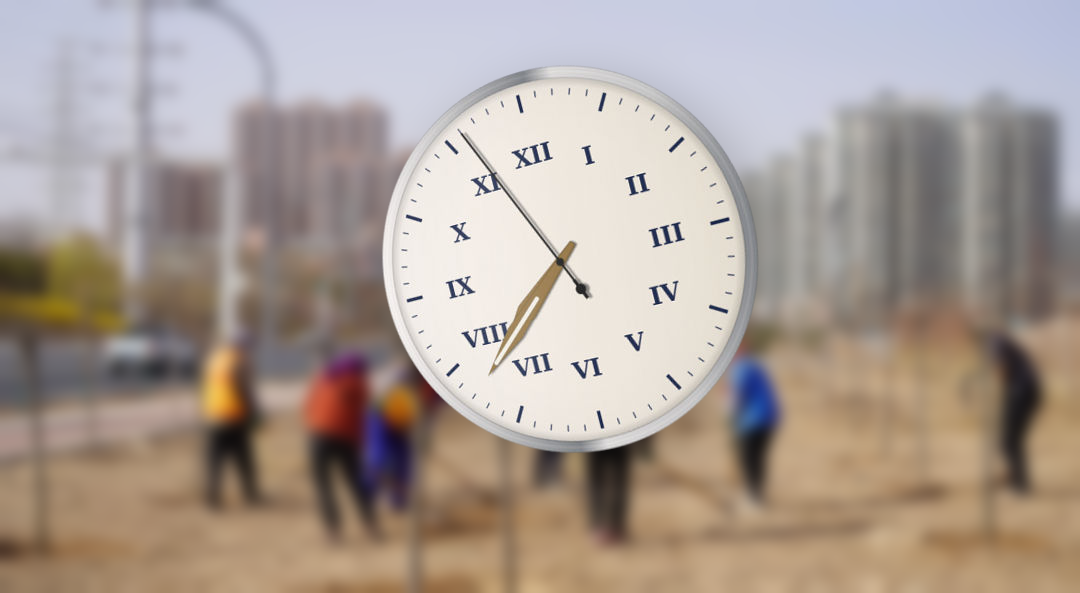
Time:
h=7 m=37 s=56
